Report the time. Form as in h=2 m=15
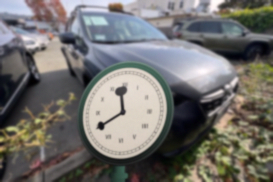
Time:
h=11 m=40
